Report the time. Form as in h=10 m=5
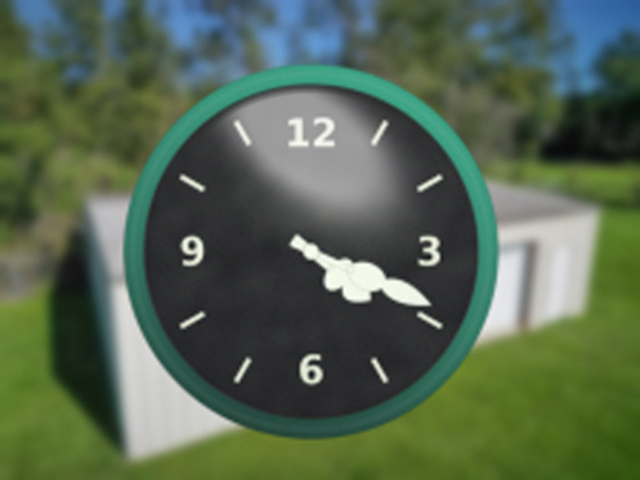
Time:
h=4 m=19
